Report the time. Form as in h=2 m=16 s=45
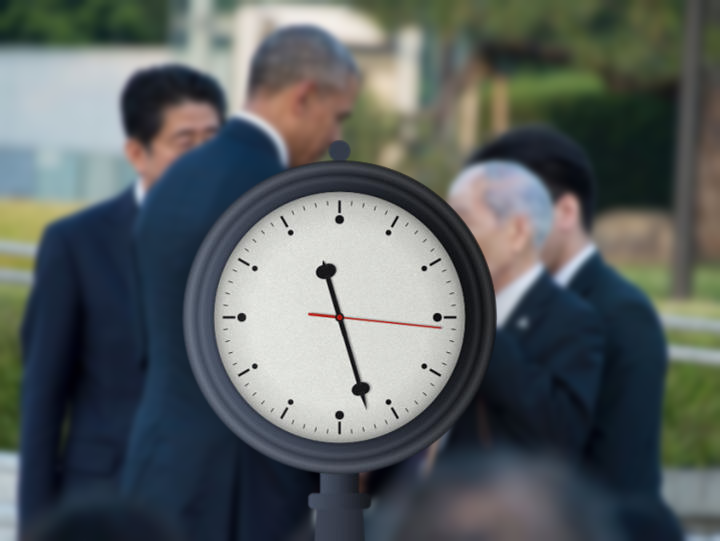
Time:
h=11 m=27 s=16
